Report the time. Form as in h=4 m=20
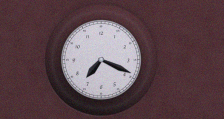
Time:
h=7 m=19
